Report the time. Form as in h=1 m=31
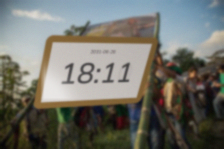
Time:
h=18 m=11
